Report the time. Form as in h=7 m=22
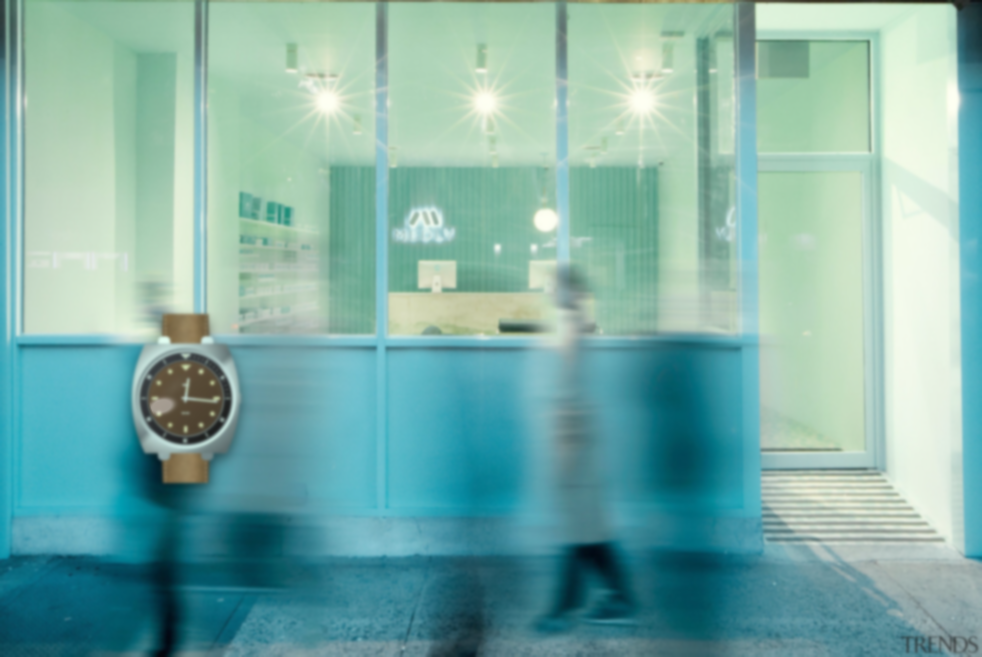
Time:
h=12 m=16
